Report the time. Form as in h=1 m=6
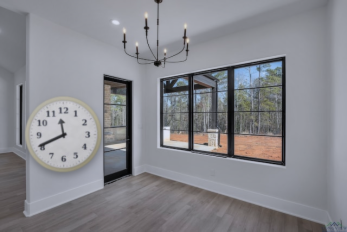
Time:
h=11 m=41
